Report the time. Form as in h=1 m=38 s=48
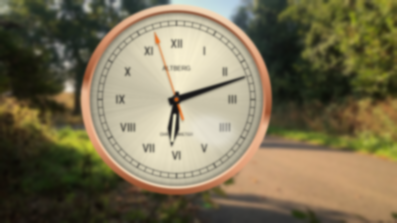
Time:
h=6 m=11 s=57
